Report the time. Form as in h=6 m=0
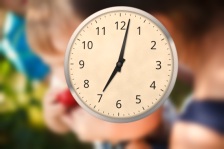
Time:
h=7 m=2
